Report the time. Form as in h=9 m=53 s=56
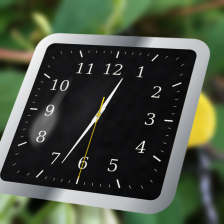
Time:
h=12 m=33 s=30
